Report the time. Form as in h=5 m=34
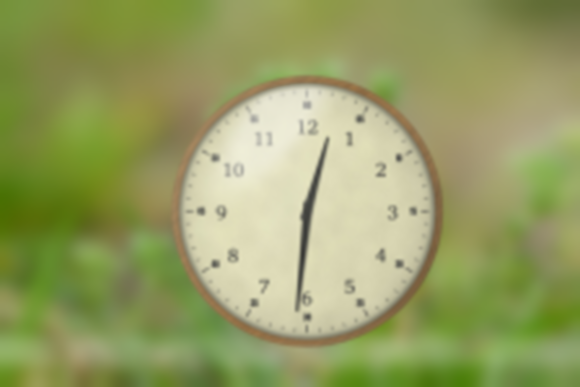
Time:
h=12 m=31
